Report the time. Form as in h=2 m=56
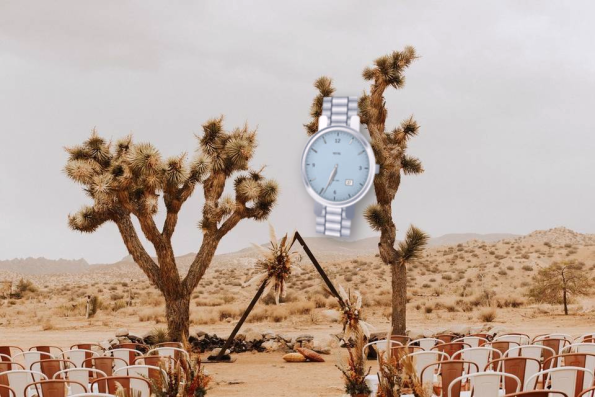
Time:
h=6 m=34
